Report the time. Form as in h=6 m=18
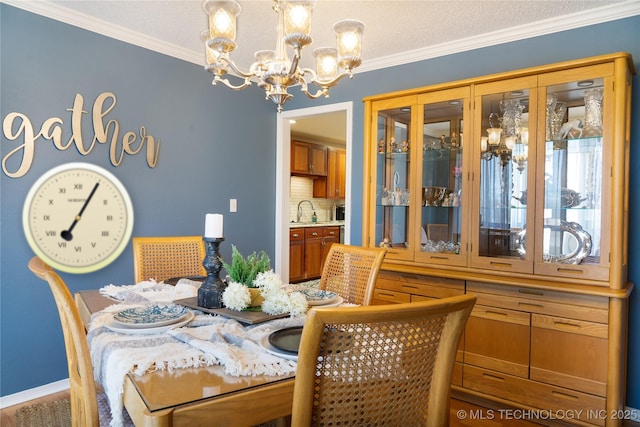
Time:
h=7 m=5
